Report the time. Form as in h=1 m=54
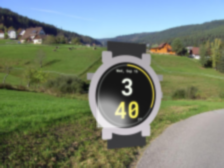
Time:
h=3 m=40
